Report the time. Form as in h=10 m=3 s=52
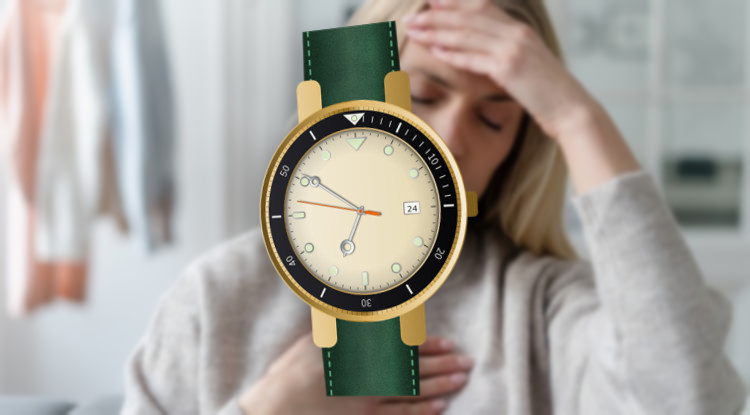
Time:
h=6 m=50 s=47
